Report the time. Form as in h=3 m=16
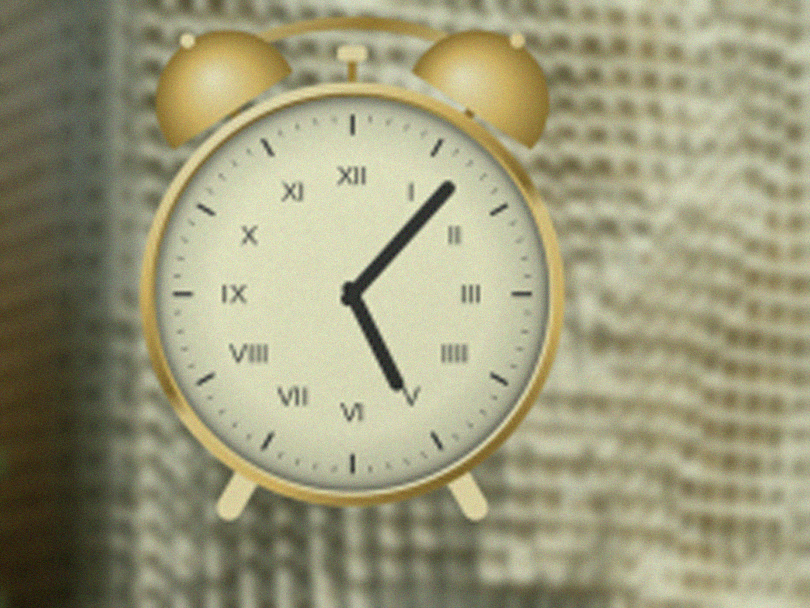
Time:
h=5 m=7
